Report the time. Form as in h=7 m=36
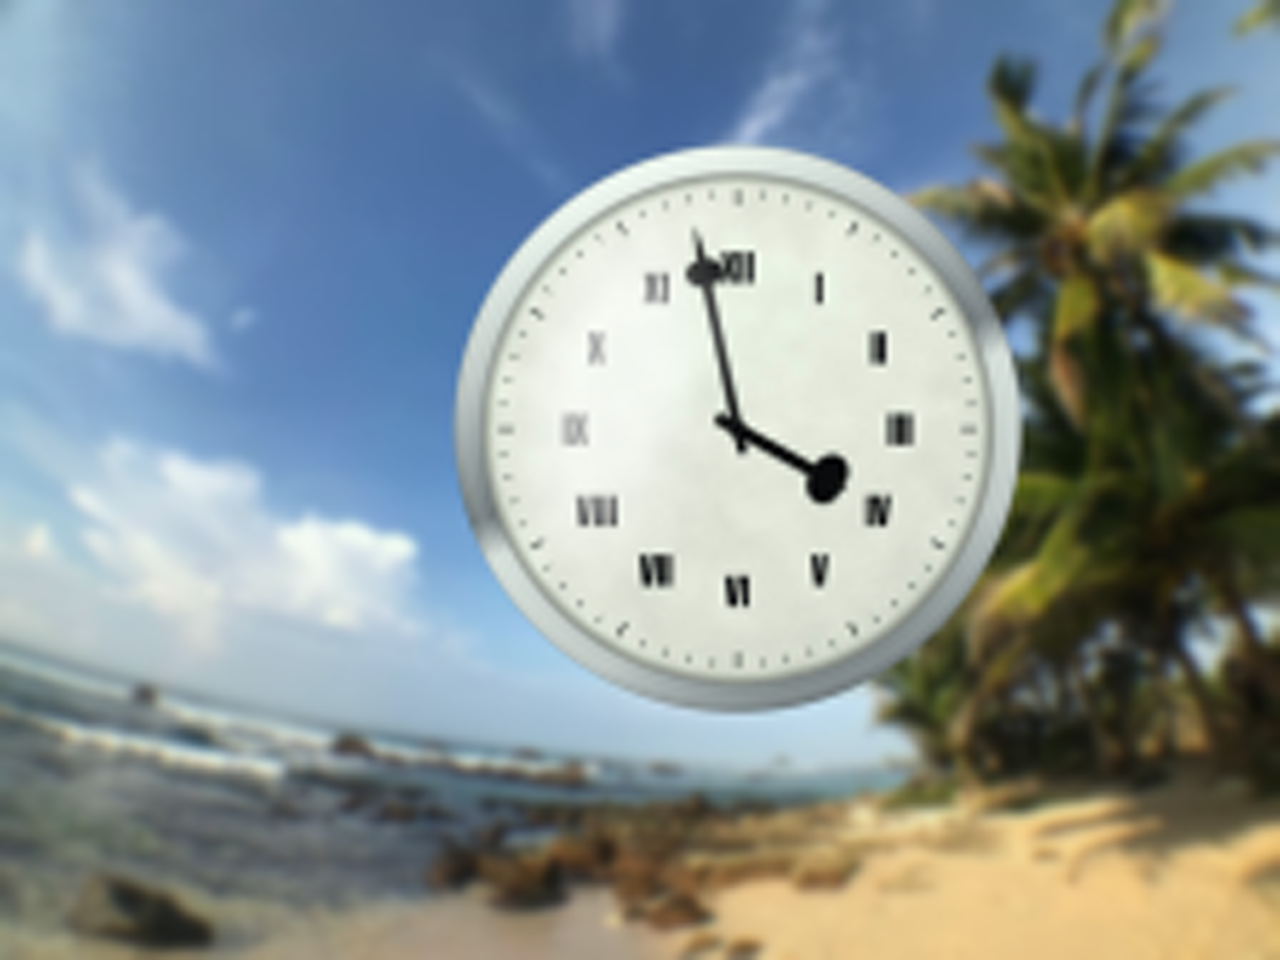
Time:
h=3 m=58
